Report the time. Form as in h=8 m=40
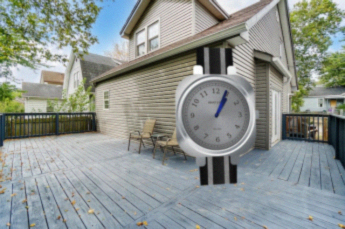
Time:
h=1 m=4
